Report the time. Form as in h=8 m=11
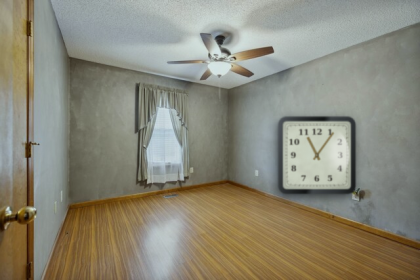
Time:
h=11 m=6
